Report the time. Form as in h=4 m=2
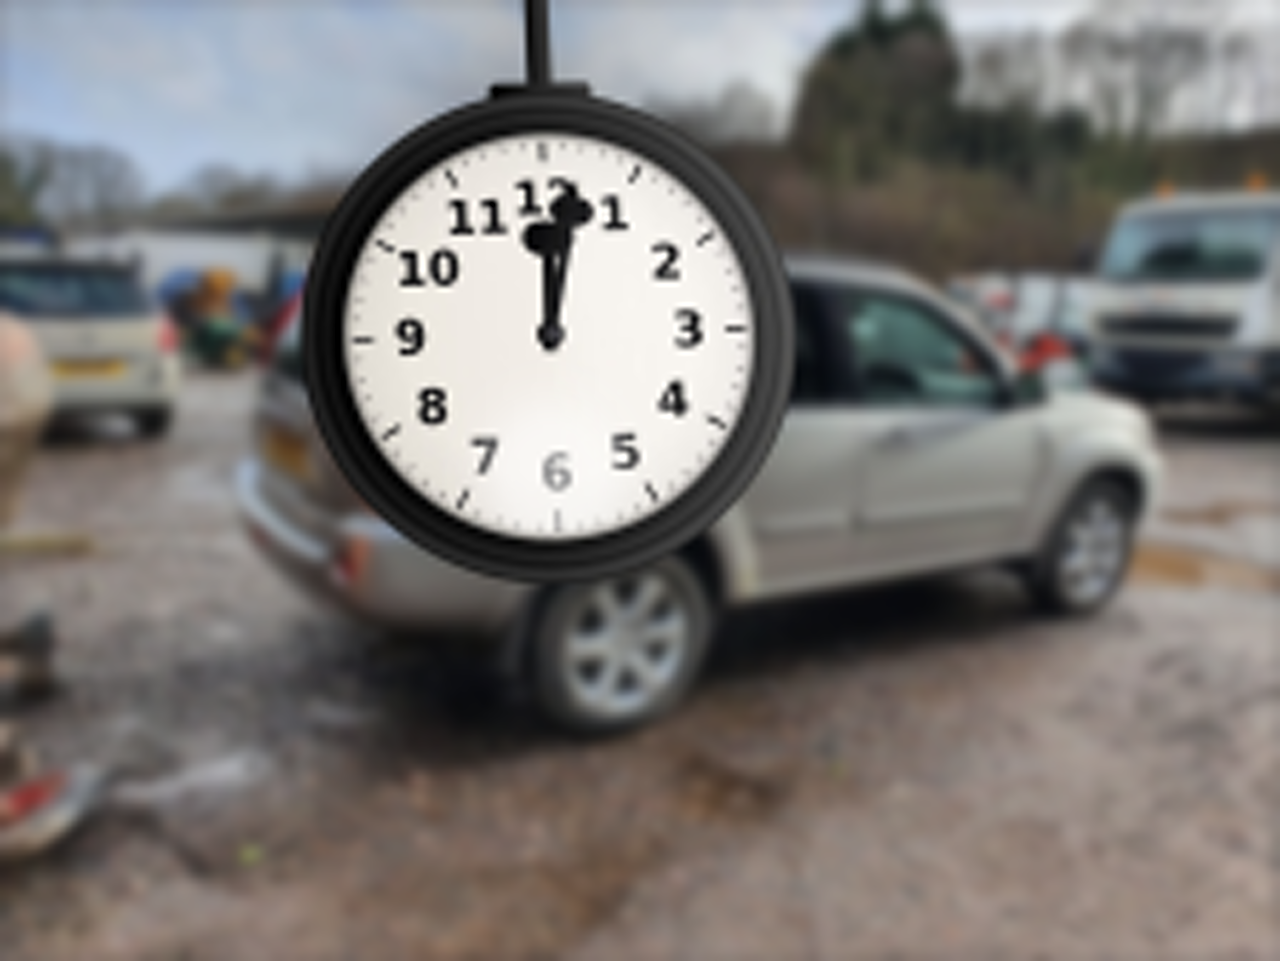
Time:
h=12 m=2
